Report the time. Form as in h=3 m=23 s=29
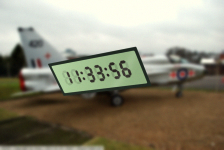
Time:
h=11 m=33 s=56
